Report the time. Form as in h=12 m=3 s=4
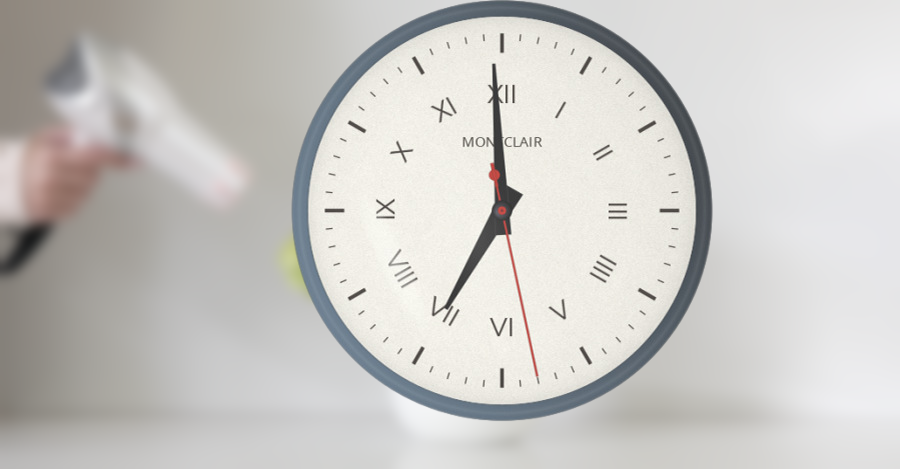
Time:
h=6 m=59 s=28
